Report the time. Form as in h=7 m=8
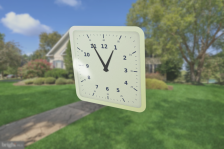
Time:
h=12 m=55
